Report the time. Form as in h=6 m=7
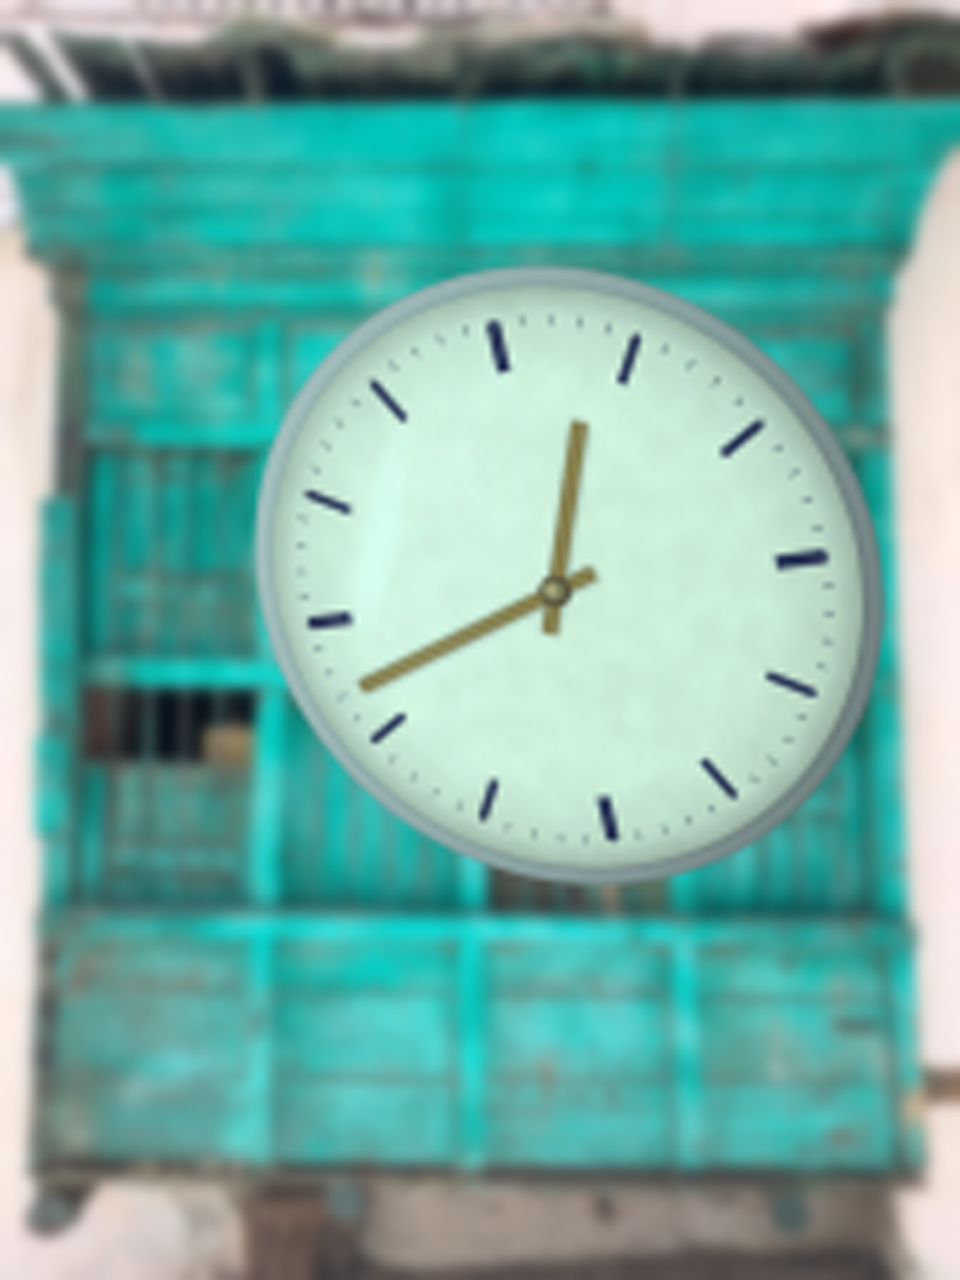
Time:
h=12 m=42
